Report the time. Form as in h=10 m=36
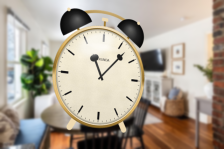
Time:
h=11 m=7
